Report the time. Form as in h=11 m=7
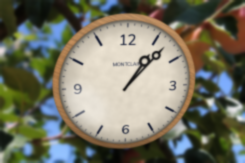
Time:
h=1 m=7
